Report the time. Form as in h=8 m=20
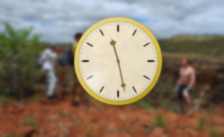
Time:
h=11 m=28
